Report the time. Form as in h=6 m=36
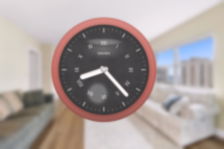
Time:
h=8 m=23
